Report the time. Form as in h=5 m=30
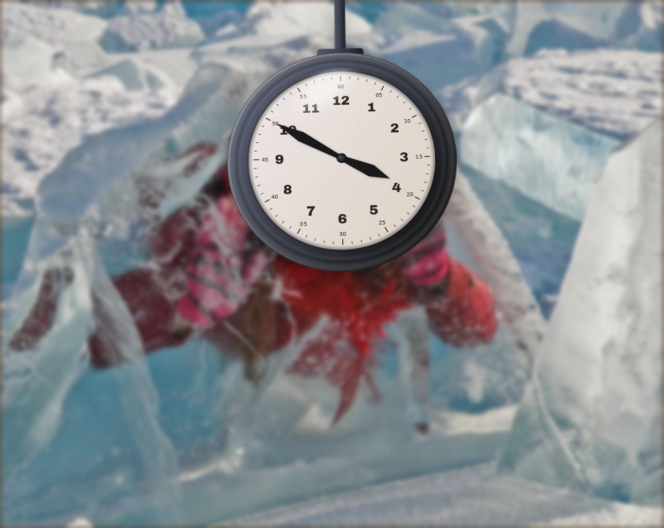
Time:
h=3 m=50
